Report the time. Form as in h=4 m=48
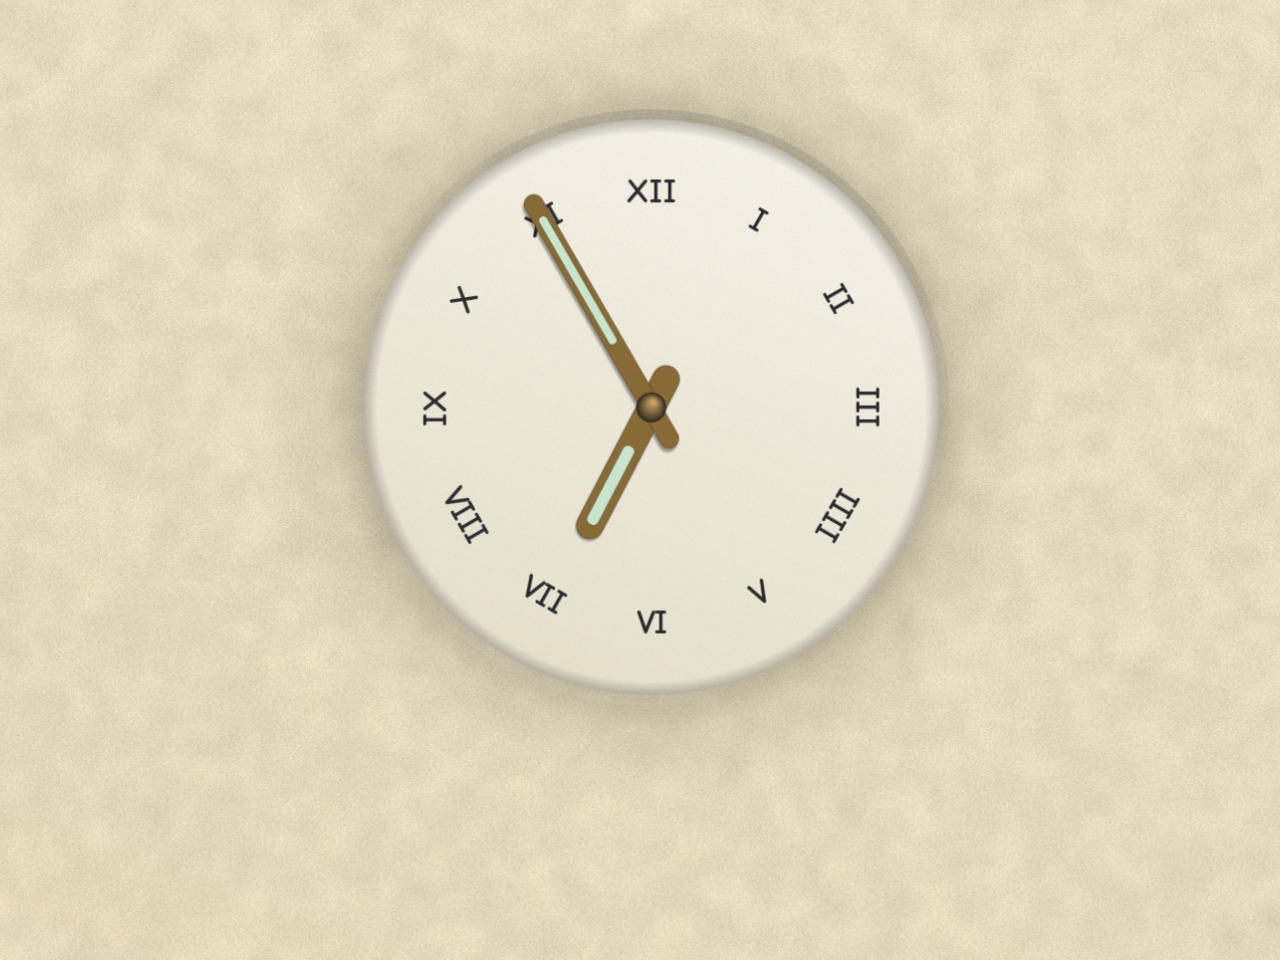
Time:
h=6 m=55
